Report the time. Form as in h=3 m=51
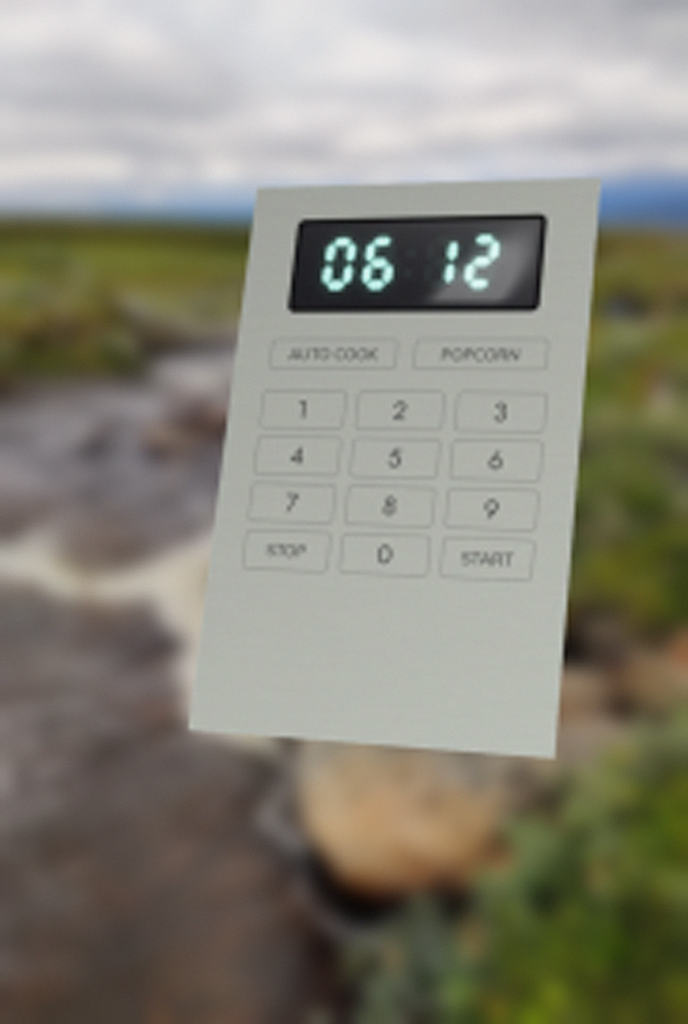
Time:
h=6 m=12
